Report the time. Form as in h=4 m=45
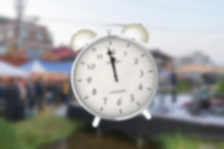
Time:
h=11 m=59
